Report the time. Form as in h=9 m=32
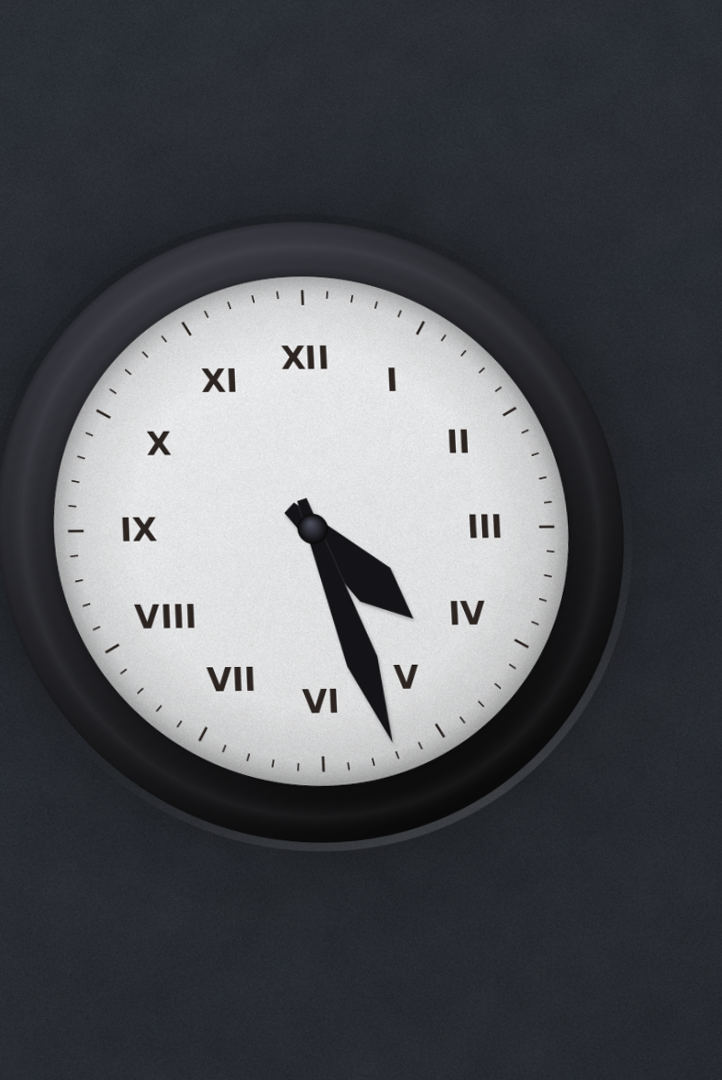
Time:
h=4 m=27
